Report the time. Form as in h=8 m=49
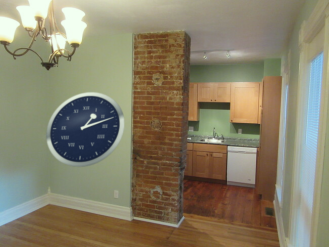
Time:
h=1 m=12
